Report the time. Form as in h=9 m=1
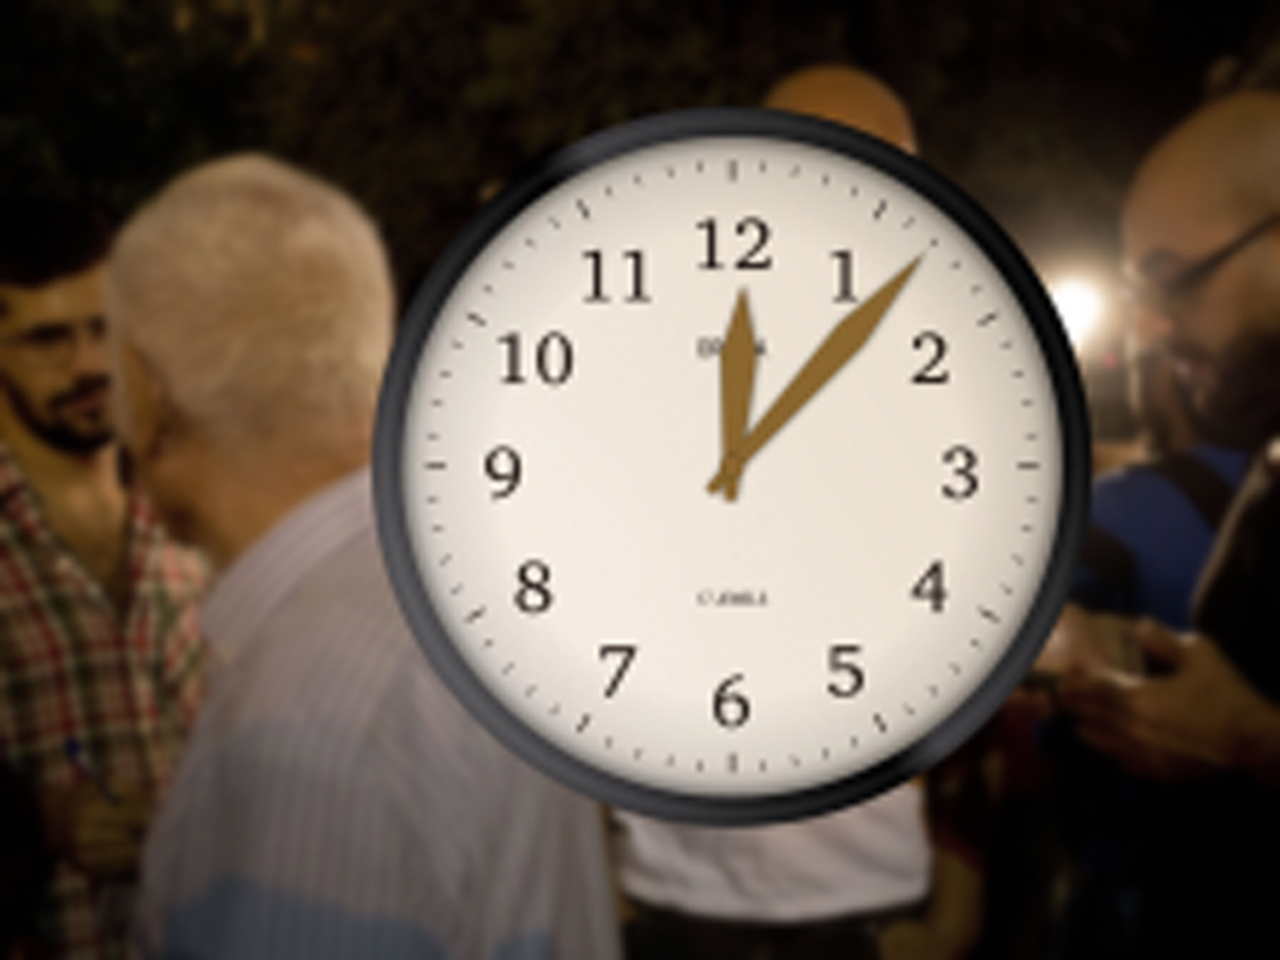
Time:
h=12 m=7
